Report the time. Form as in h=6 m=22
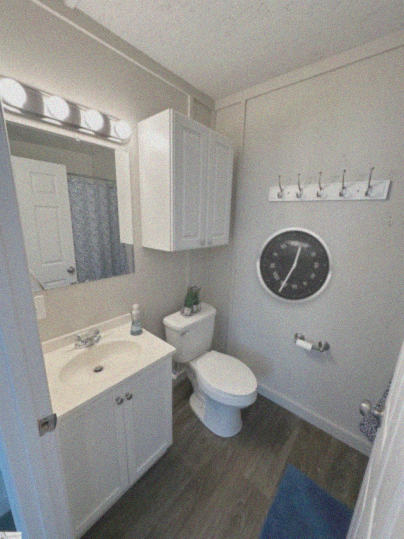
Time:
h=12 m=35
